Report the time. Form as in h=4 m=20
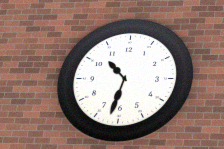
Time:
h=10 m=32
